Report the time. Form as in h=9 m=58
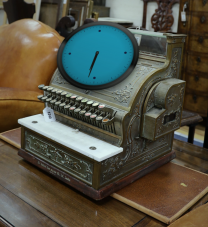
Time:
h=6 m=32
